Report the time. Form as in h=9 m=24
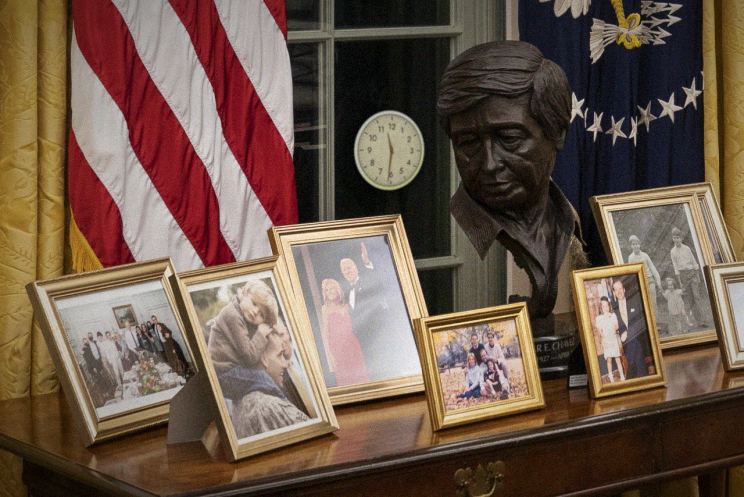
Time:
h=11 m=31
